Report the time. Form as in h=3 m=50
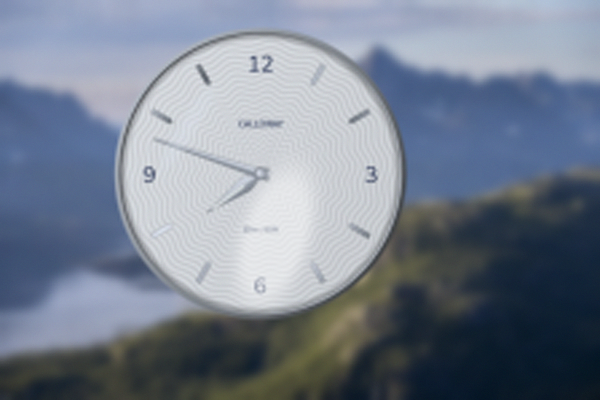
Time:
h=7 m=48
